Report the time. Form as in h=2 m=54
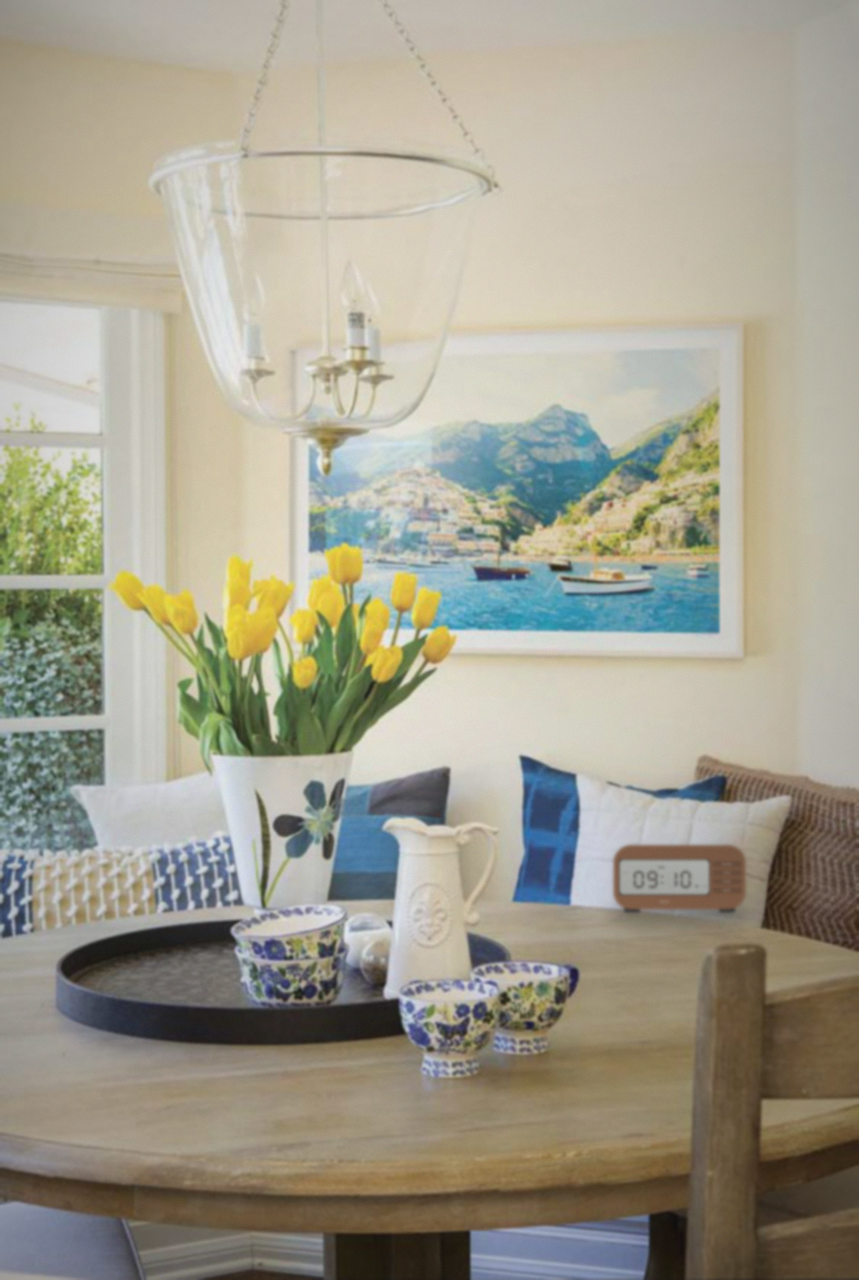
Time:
h=9 m=10
